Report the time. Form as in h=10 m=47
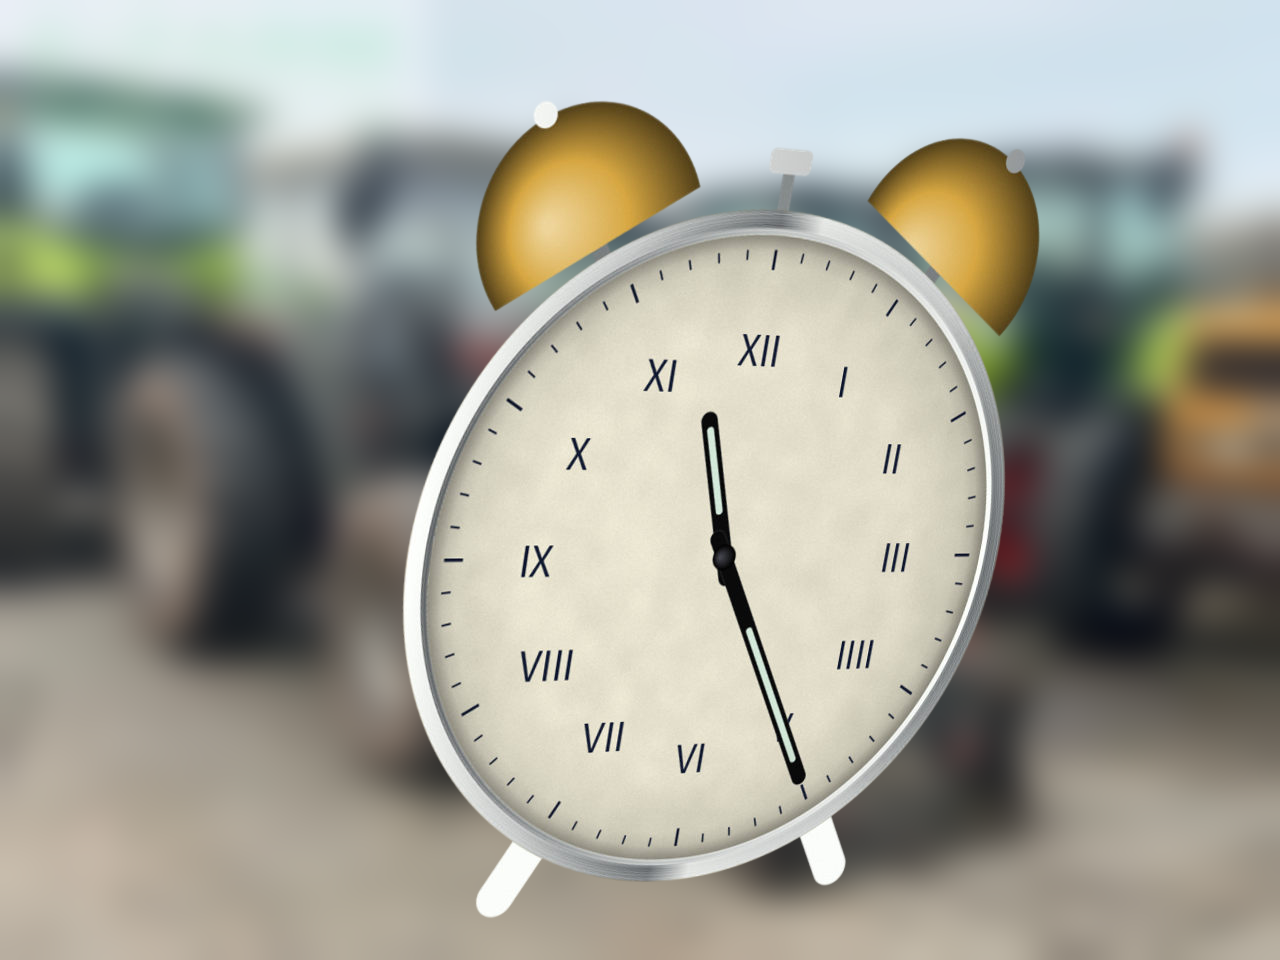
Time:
h=11 m=25
